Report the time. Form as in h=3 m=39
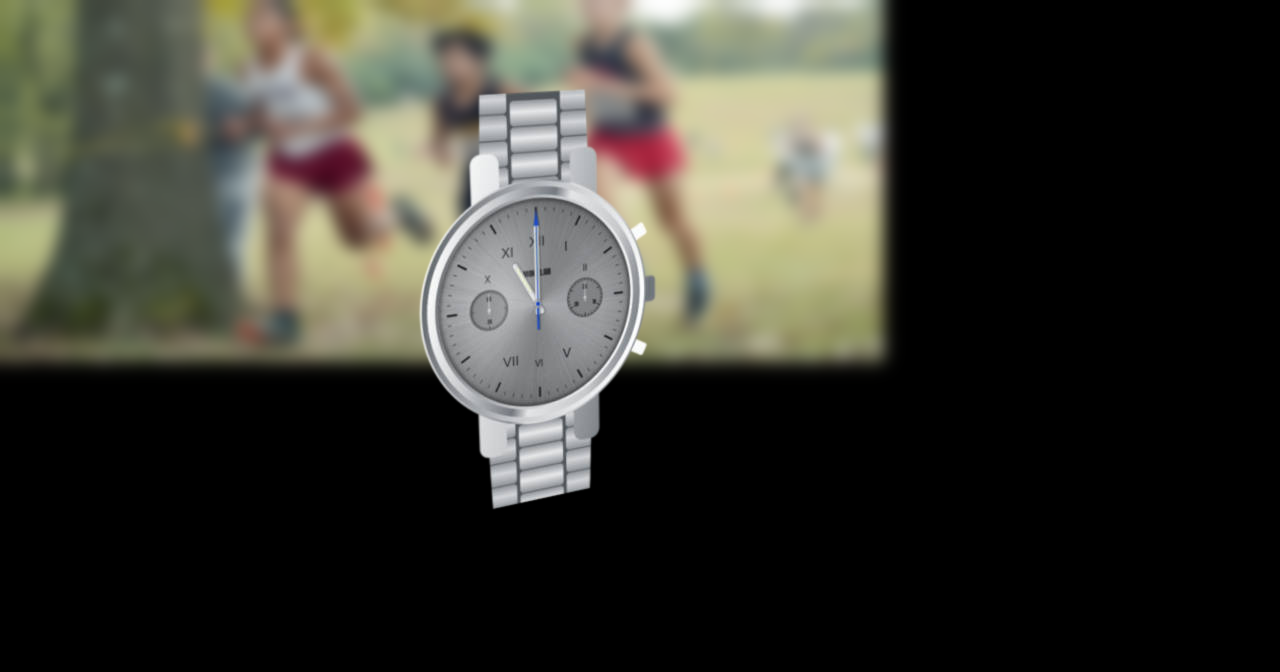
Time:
h=11 m=0
